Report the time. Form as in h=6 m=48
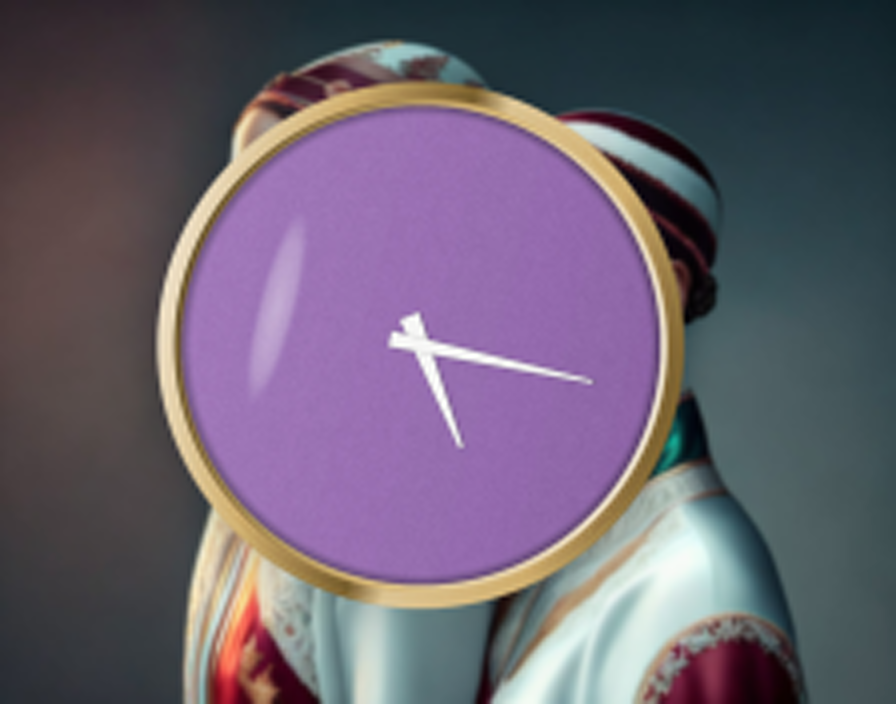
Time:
h=5 m=17
